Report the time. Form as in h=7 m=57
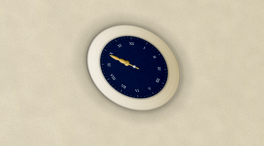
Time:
h=9 m=49
